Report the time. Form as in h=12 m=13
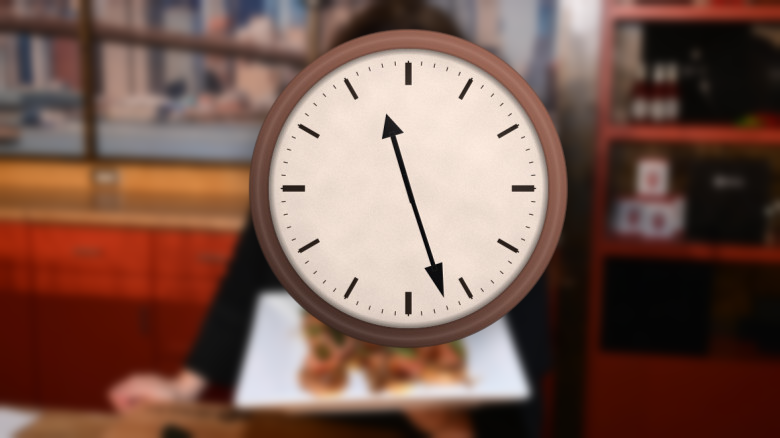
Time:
h=11 m=27
